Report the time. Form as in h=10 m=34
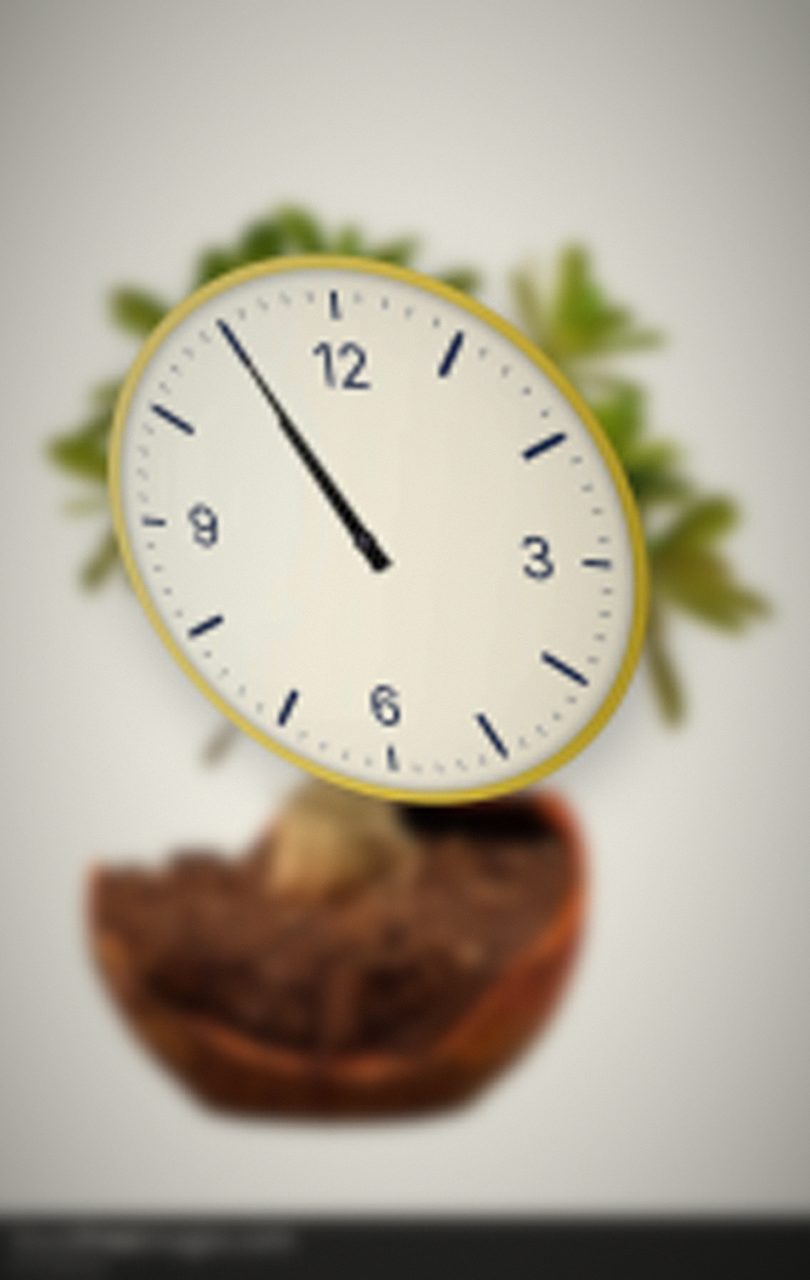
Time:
h=10 m=55
